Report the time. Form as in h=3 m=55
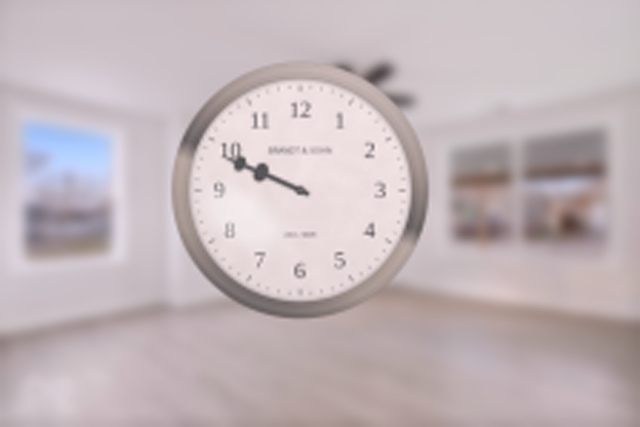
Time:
h=9 m=49
